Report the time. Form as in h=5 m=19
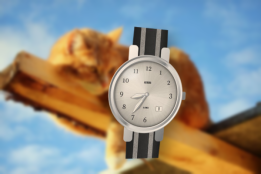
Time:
h=8 m=36
